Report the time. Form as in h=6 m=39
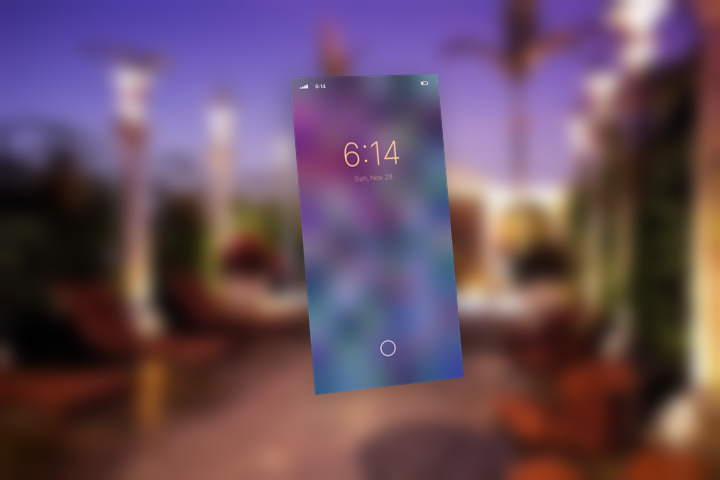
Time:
h=6 m=14
